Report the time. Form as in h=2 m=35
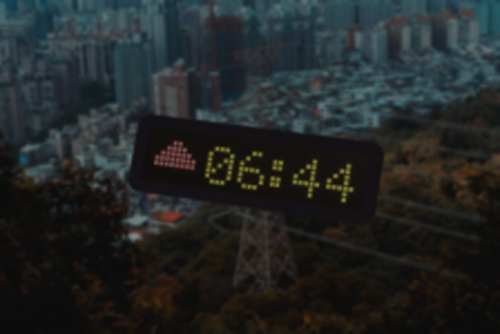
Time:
h=6 m=44
